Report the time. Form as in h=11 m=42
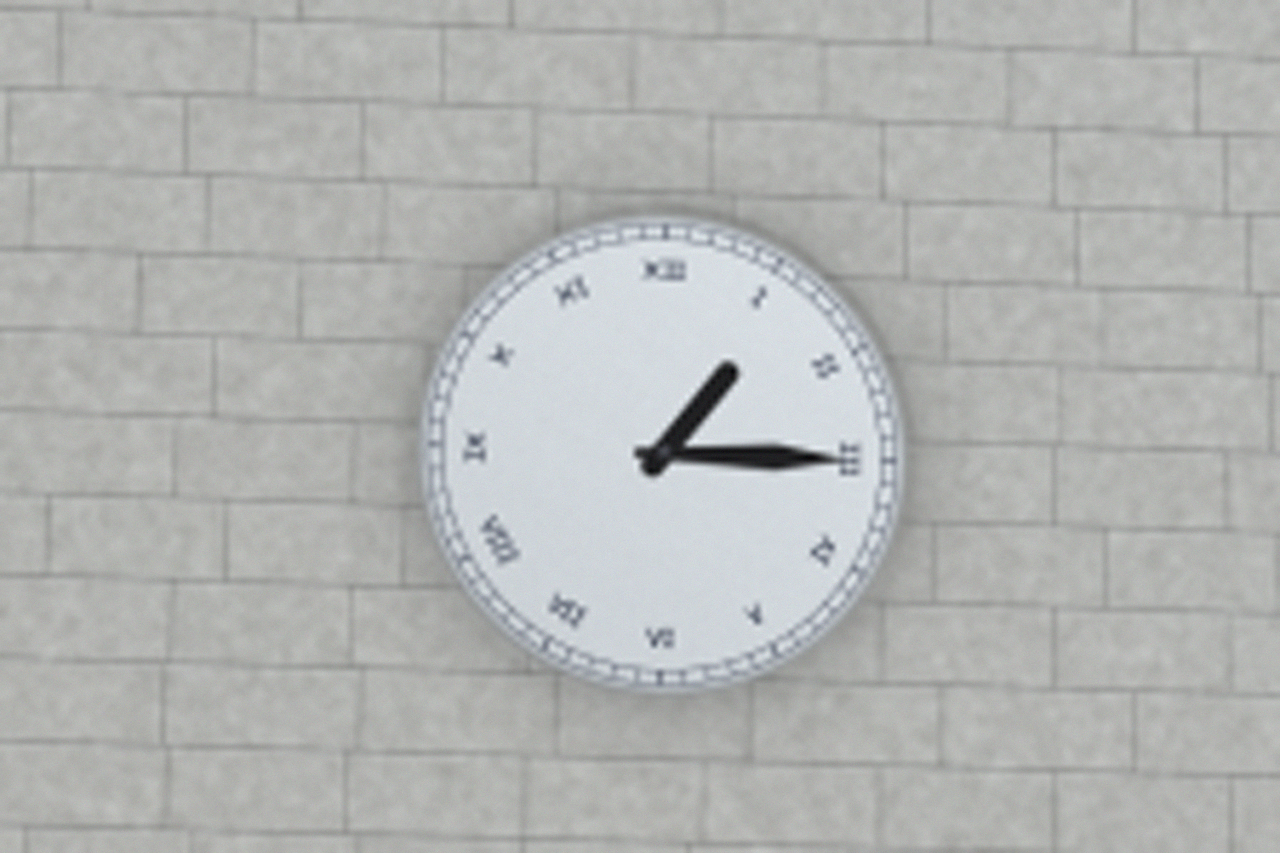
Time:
h=1 m=15
